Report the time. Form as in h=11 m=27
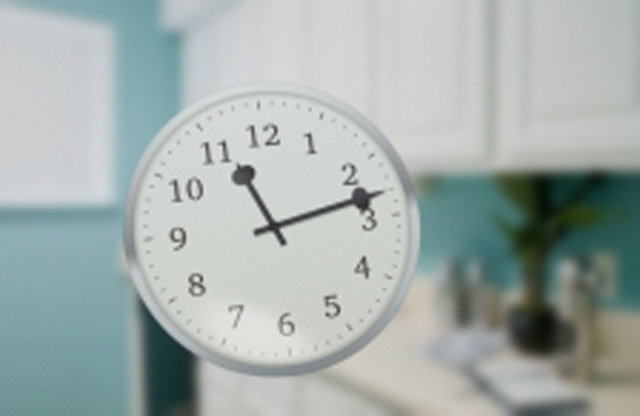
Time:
h=11 m=13
